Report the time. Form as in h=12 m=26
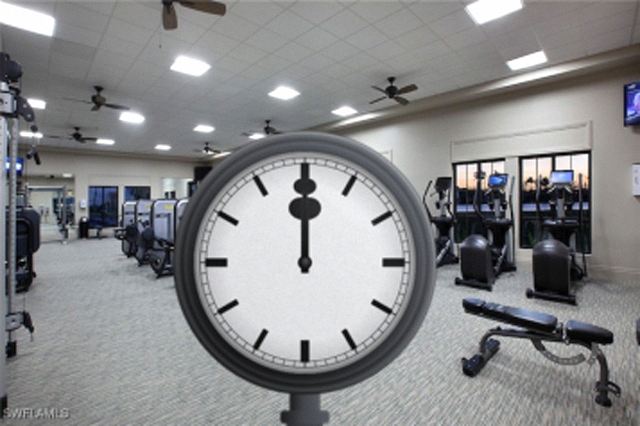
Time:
h=12 m=0
